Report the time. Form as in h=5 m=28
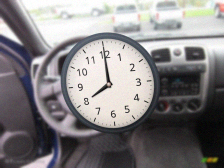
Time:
h=8 m=0
